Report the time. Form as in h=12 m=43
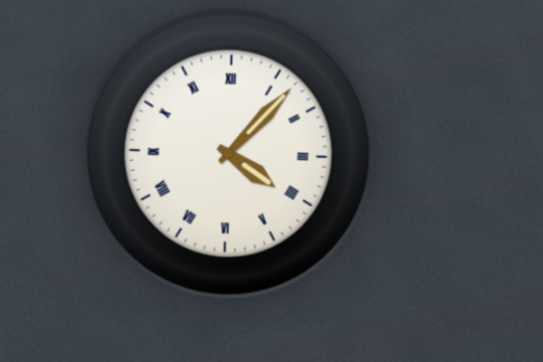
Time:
h=4 m=7
